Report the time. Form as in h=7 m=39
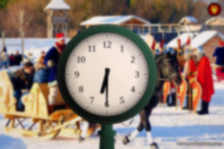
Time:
h=6 m=30
